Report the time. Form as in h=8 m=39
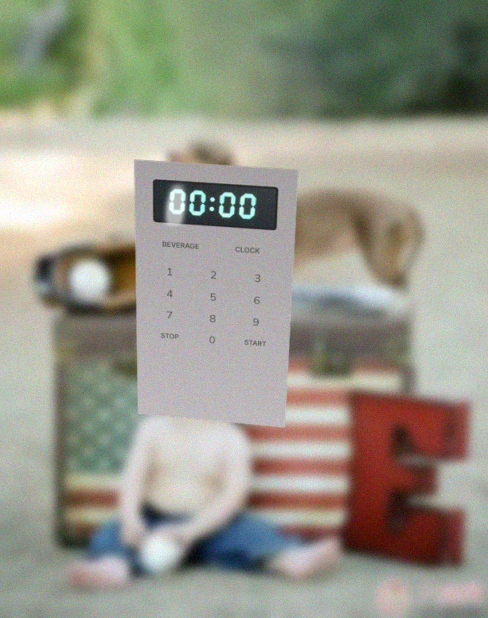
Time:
h=0 m=0
